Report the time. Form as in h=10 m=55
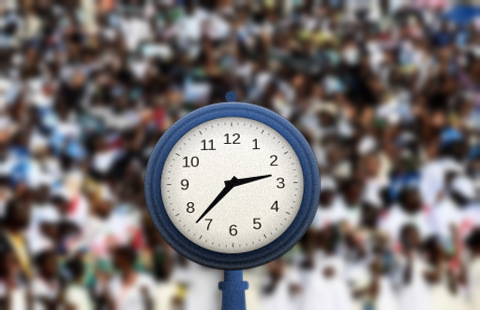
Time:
h=2 m=37
